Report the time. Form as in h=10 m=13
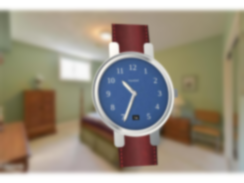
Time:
h=10 m=34
